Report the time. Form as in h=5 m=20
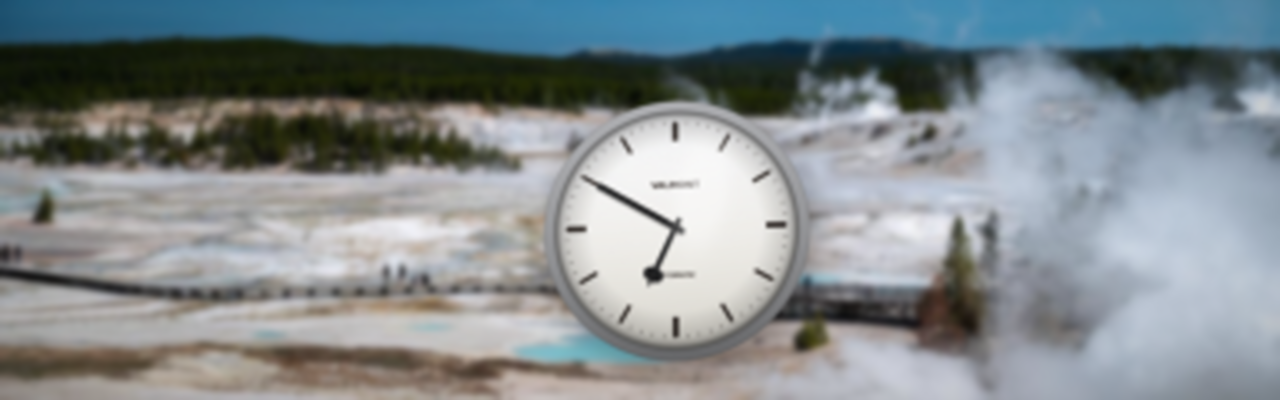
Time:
h=6 m=50
